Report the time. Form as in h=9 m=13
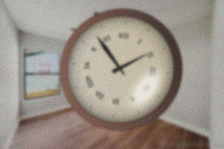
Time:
h=1 m=53
